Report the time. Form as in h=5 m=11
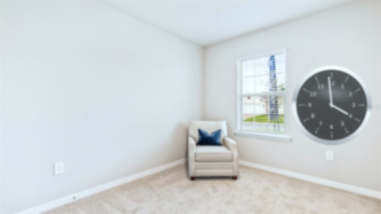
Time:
h=3 m=59
